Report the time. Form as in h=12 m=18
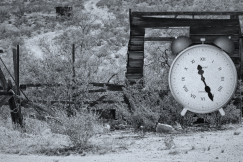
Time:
h=11 m=26
